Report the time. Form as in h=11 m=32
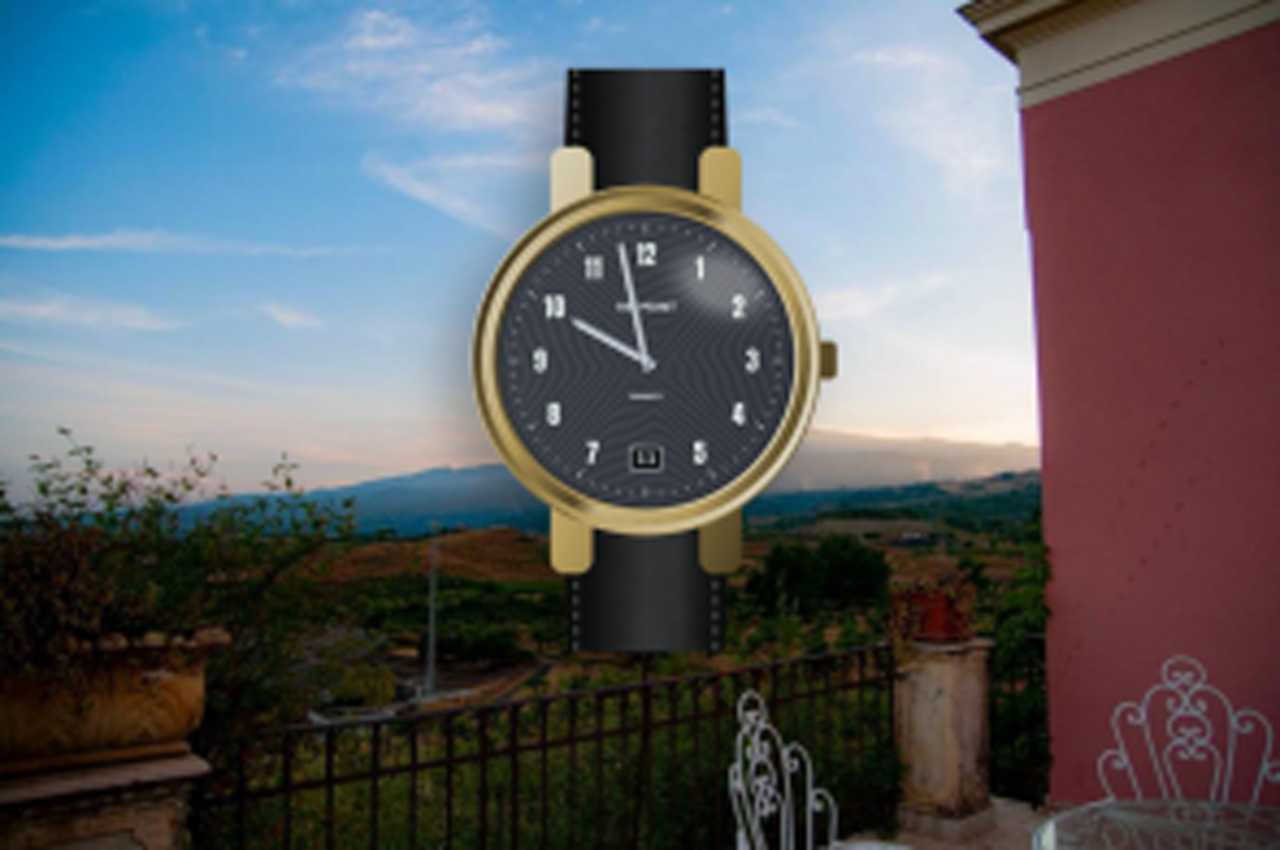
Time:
h=9 m=58
